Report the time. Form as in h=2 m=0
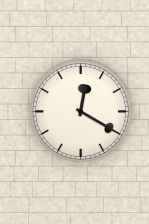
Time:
h=12 m=20
